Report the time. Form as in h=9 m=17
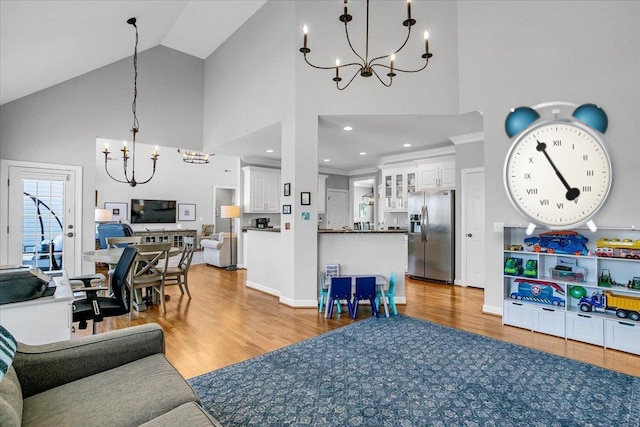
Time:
h=4 m=55
